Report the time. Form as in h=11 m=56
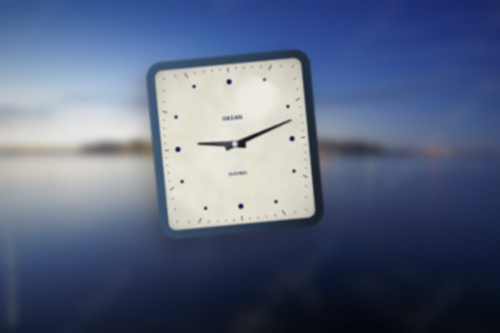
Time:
h=9 m=12
